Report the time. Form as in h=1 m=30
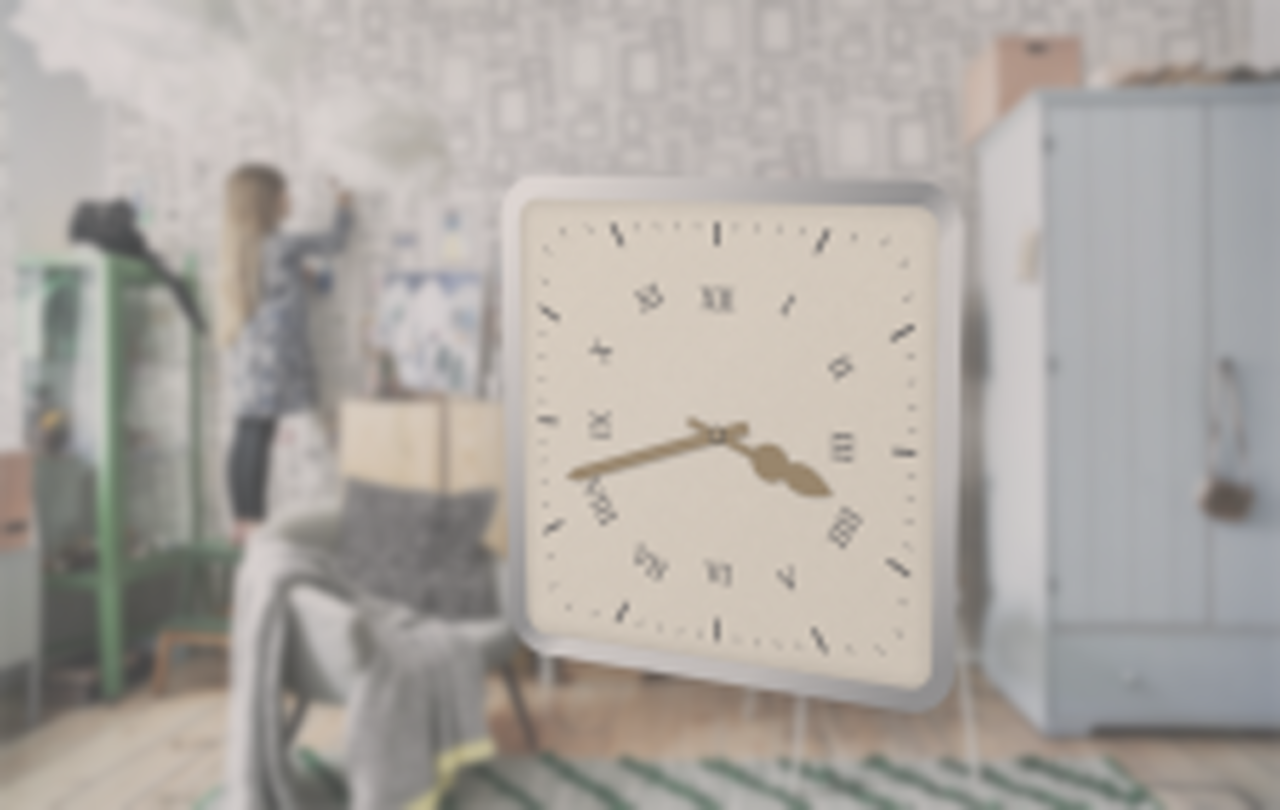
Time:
h=3 m=42
